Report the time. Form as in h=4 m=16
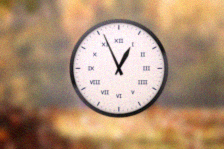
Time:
h=12 m=56
